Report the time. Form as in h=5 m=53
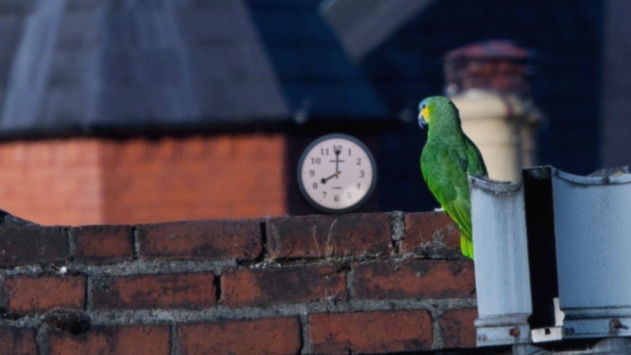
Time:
h=8 m=0
